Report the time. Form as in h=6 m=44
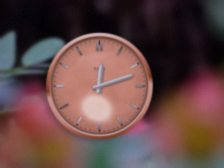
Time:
h=12 m=12
